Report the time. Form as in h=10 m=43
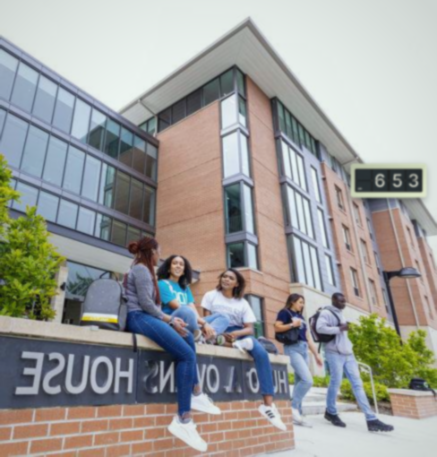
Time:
h=6 m=53
